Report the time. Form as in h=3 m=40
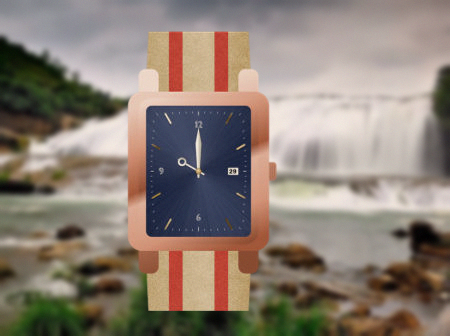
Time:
h=10 m=0
